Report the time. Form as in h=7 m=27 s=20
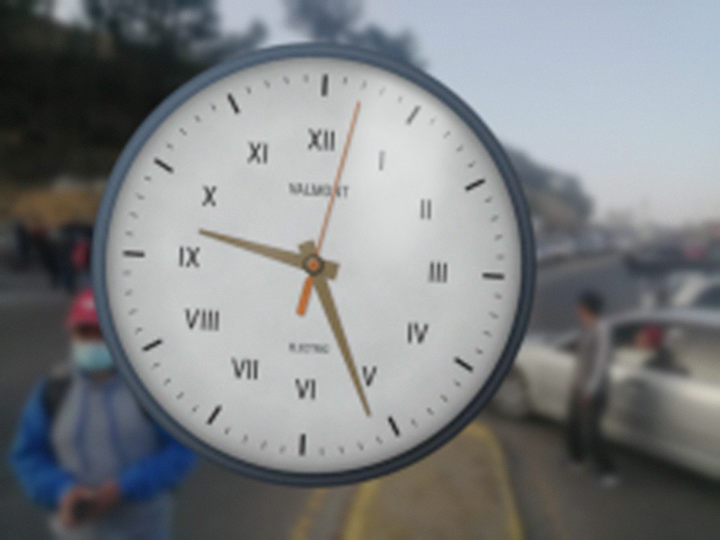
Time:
h=9 m=26 s=2
